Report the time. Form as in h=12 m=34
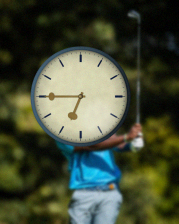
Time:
h=6 m=45
